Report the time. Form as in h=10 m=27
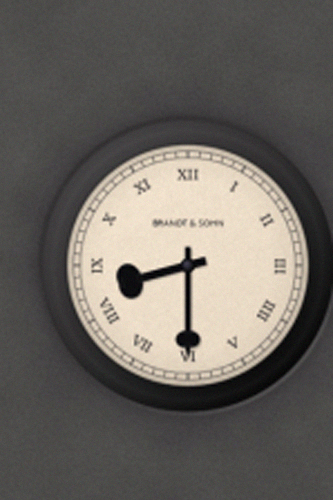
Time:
h=8 m=30
